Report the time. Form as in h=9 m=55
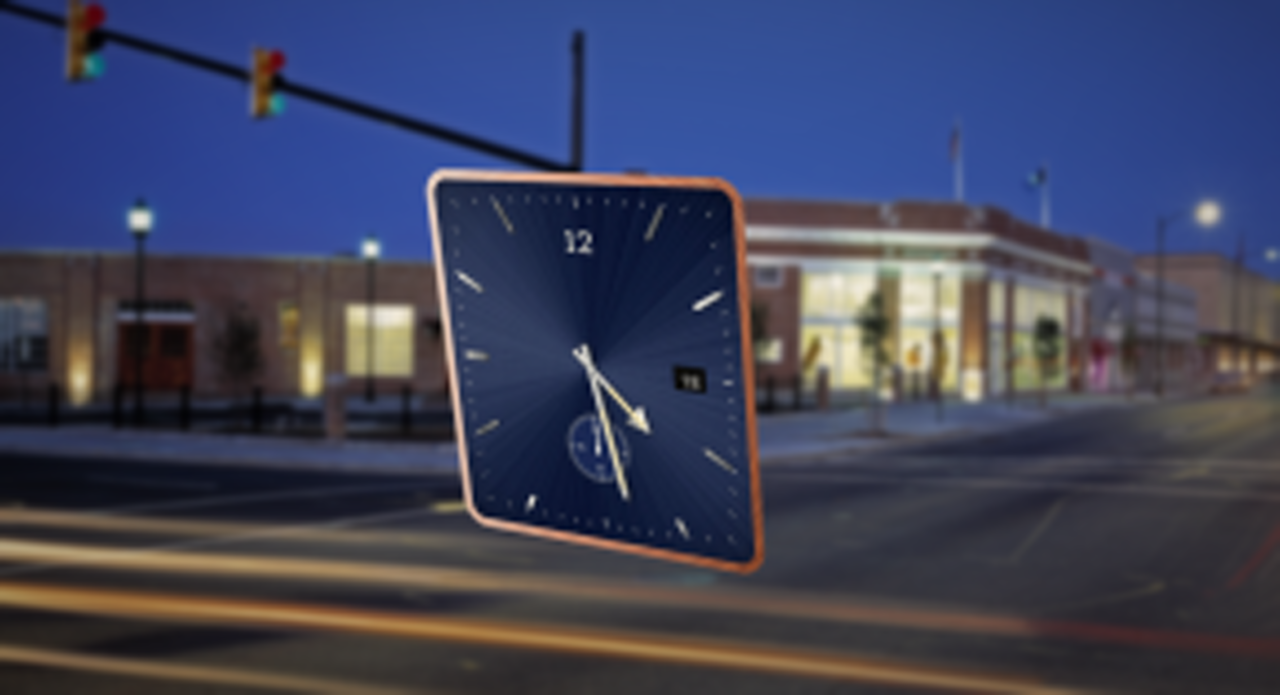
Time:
h=4 m=28
